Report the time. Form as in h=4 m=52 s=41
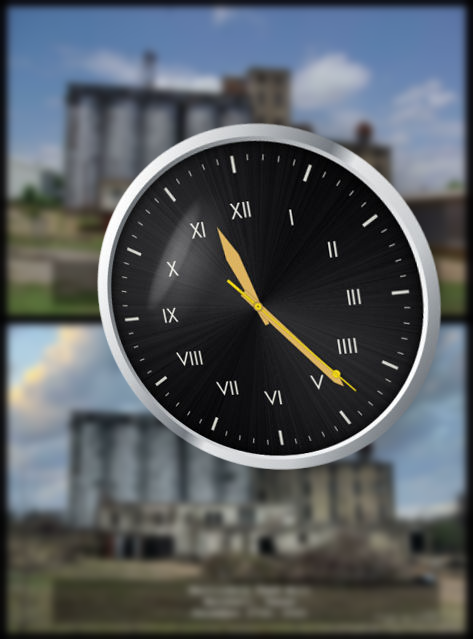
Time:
h=11 m=23 s=23
